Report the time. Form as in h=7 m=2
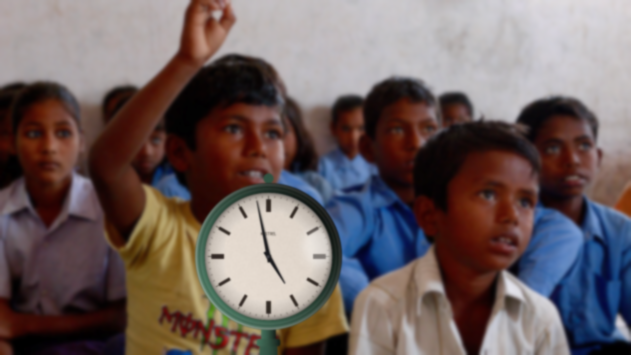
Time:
h=4 m=58
